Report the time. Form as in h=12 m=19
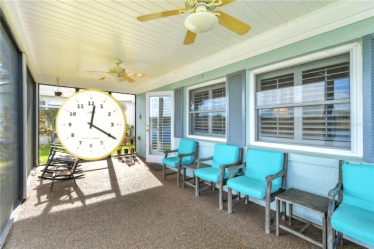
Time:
h=12 m=20
